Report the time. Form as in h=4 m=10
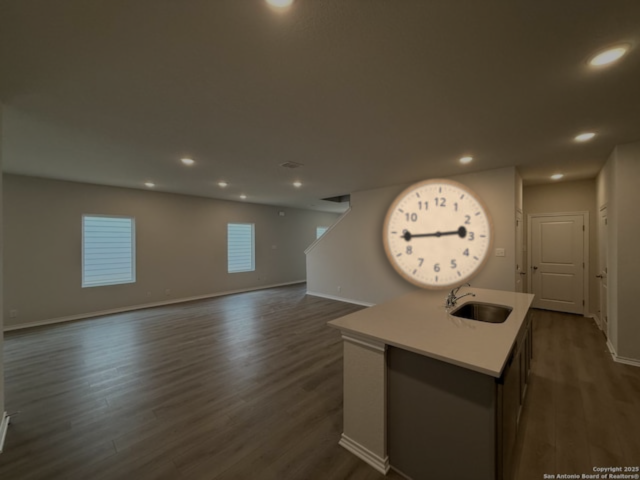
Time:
h=2 m=44
